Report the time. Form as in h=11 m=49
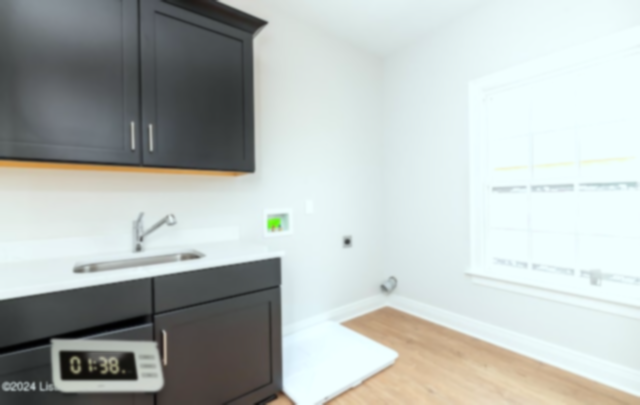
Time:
h=1 m=38
